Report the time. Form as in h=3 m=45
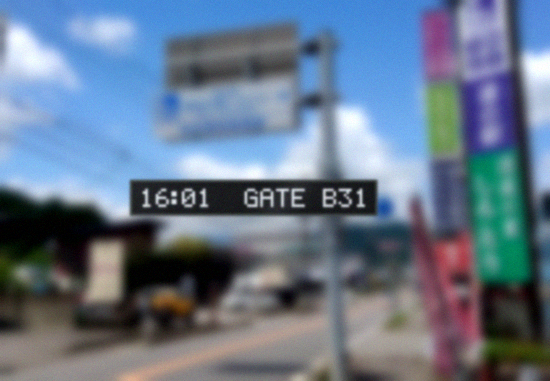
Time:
h=16 m=1
